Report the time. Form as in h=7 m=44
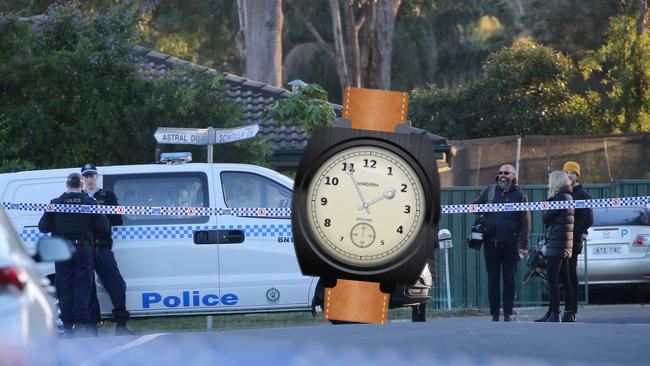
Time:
h=1 m=55
